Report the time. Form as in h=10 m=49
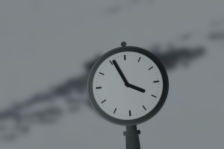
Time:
h=3 m=56
